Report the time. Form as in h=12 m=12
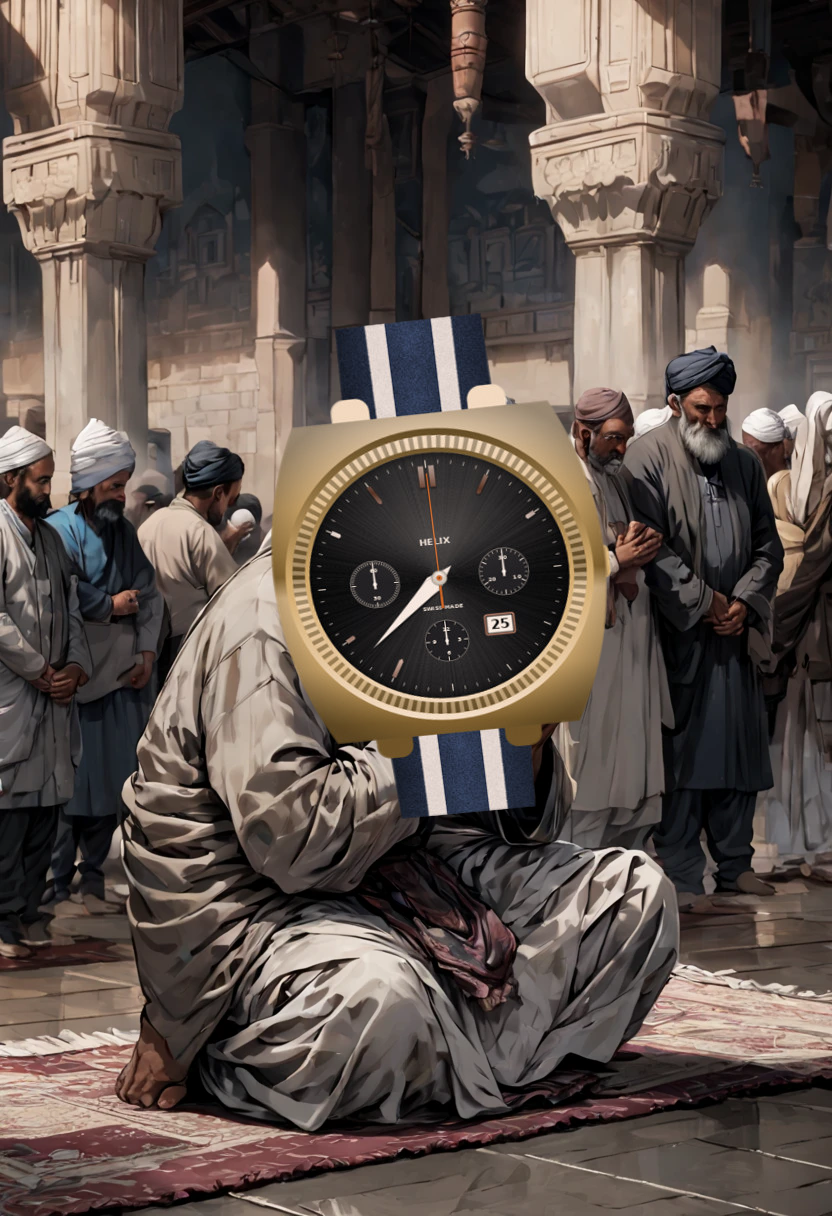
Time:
h=7 m=38
